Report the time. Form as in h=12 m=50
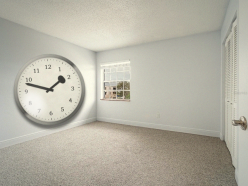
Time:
h=1 m=48
